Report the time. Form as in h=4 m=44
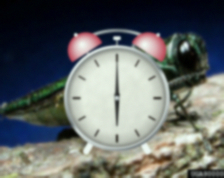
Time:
h=6 m=0
